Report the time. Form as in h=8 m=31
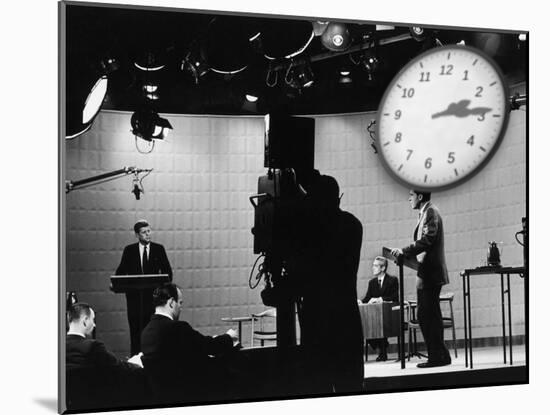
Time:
h=2 m=14
